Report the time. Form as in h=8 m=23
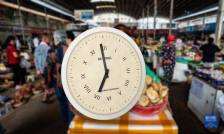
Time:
h=6 m=59
